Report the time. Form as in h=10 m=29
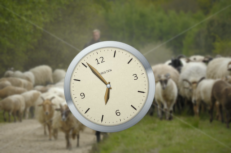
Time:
h=6 m=56
